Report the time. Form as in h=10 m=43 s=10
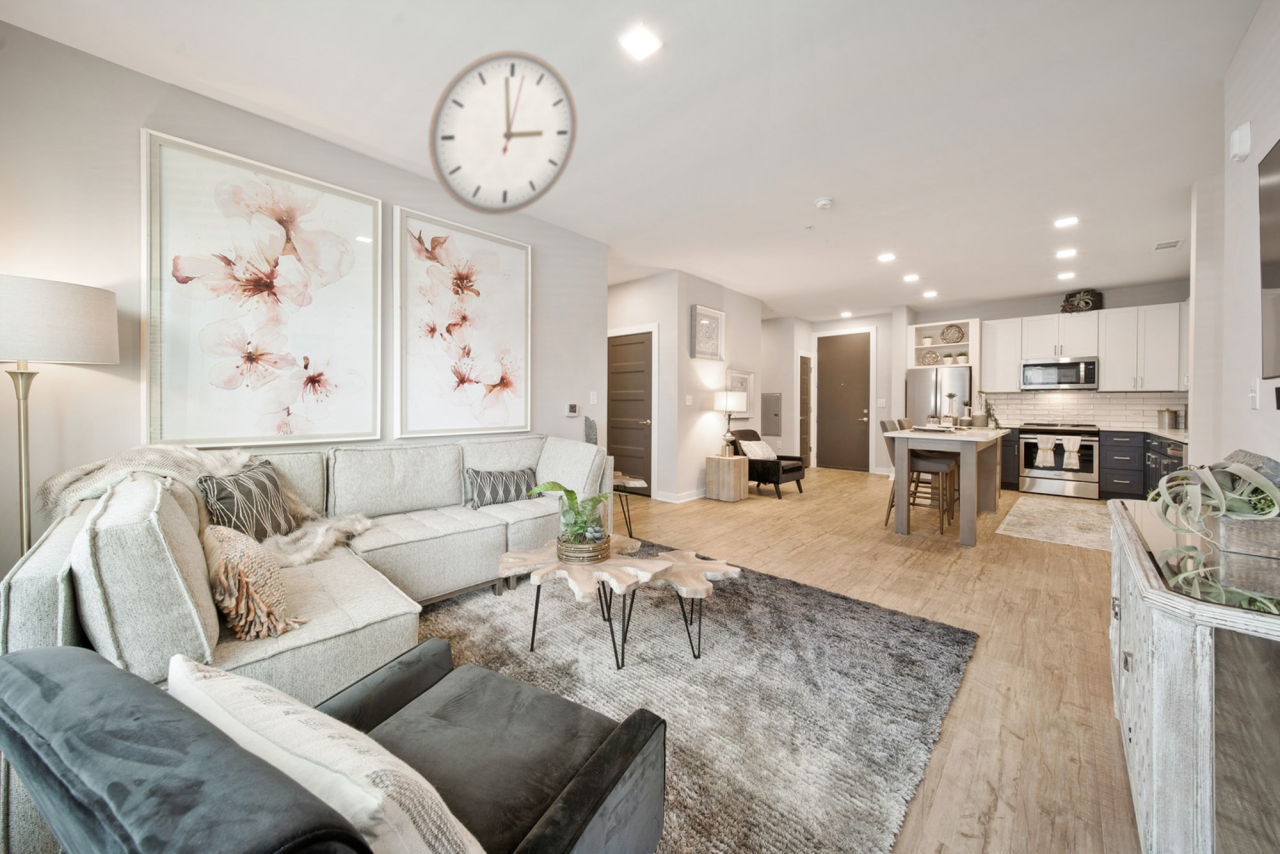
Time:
h=2 m=59 s=2
